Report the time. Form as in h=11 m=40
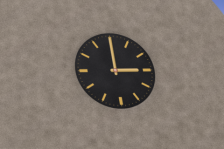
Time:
h=3 m=0
